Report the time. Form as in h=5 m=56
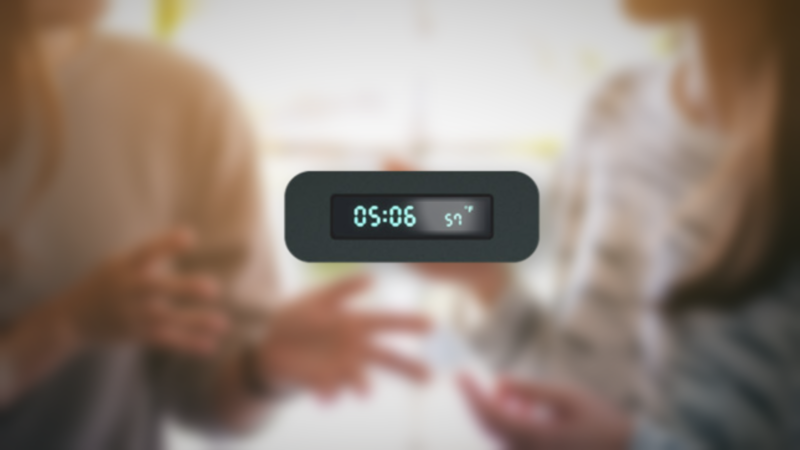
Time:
h=5 m=6
